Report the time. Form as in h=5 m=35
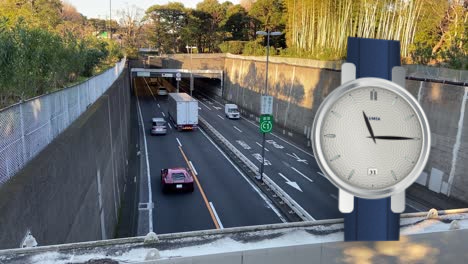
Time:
h=11 m=15
